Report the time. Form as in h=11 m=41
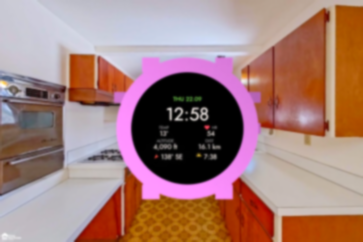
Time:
h=12 m=58
